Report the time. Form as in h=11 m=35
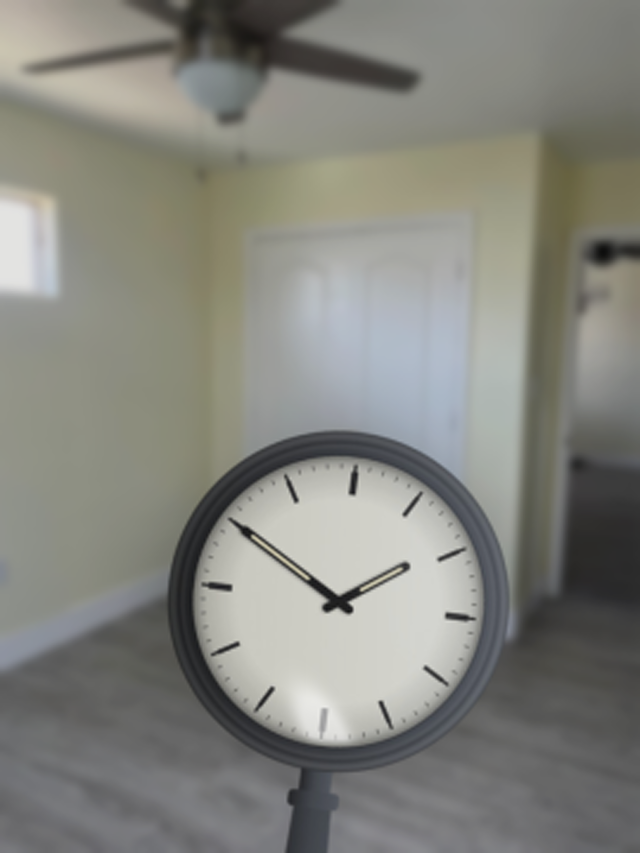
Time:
h=1 m=50
